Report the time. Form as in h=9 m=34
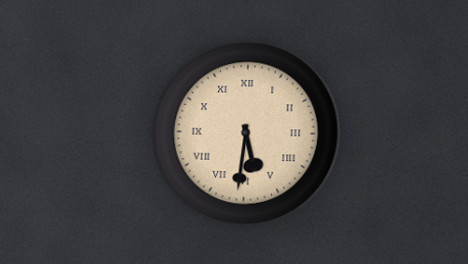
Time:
h=5 m=31
